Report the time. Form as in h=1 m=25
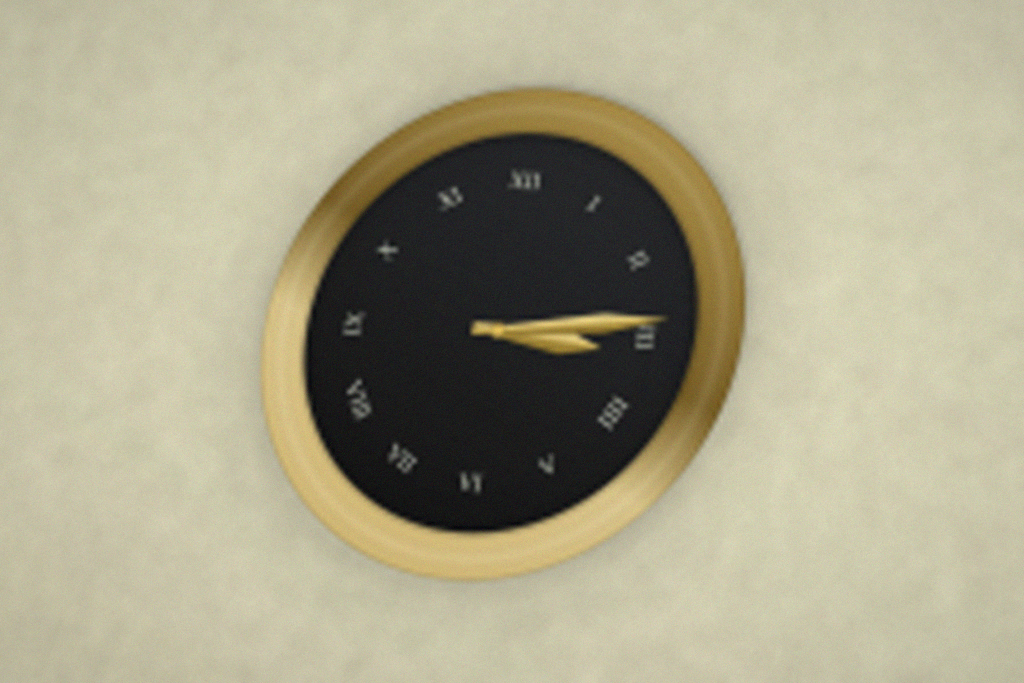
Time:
h=3 m=14
